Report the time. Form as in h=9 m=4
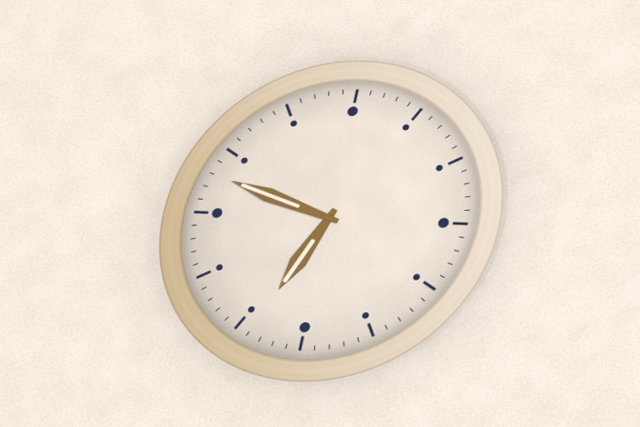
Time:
h=6 m=48
